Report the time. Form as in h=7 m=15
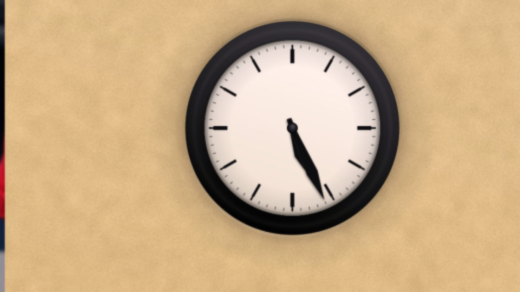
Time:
h=5 m=26
